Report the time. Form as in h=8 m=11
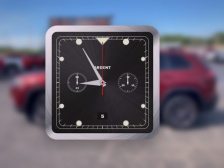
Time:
h=8 m=55
